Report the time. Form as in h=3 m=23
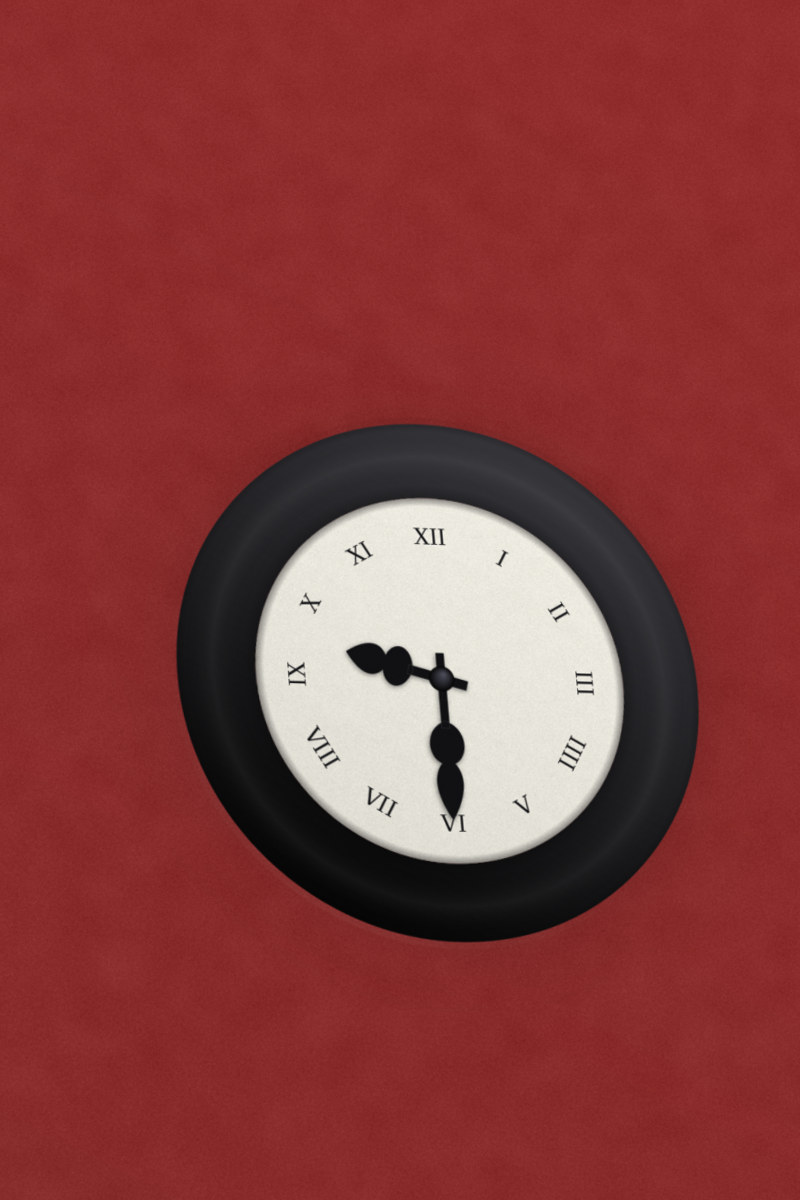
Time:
h=9 m=30
